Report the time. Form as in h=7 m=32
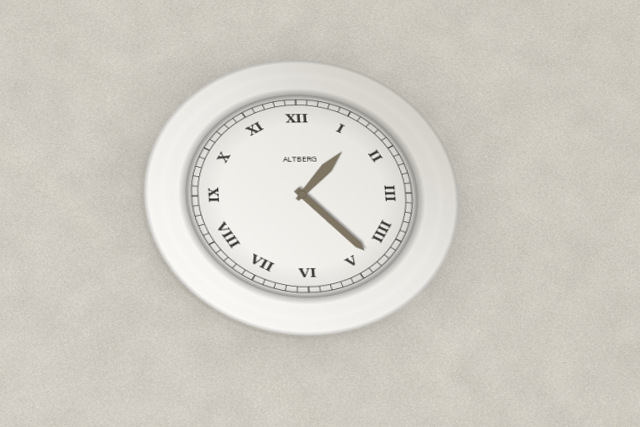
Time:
h=1 m=23
